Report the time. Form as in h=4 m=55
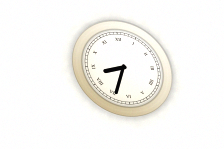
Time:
h=8 m=34
